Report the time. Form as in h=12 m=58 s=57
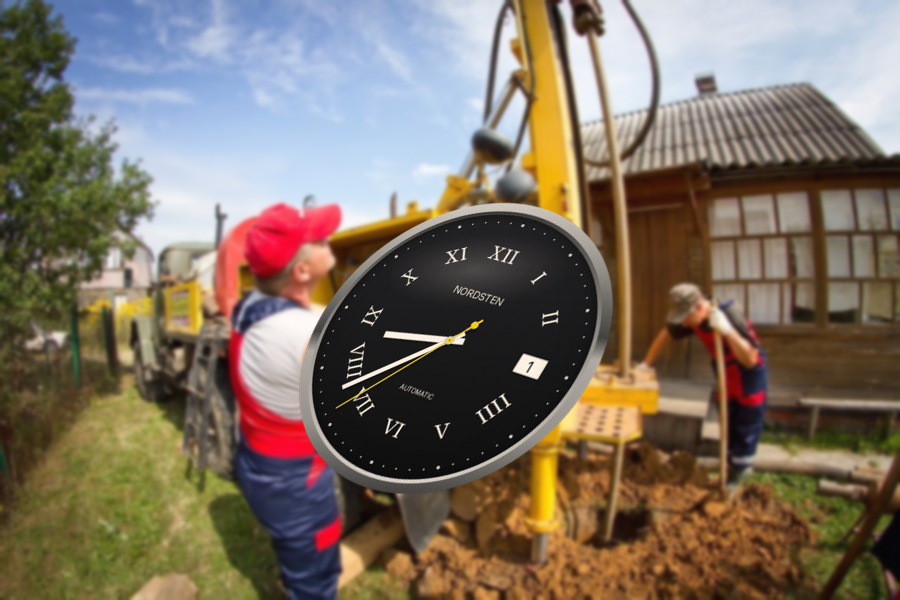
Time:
h=8 m=37 s=36
